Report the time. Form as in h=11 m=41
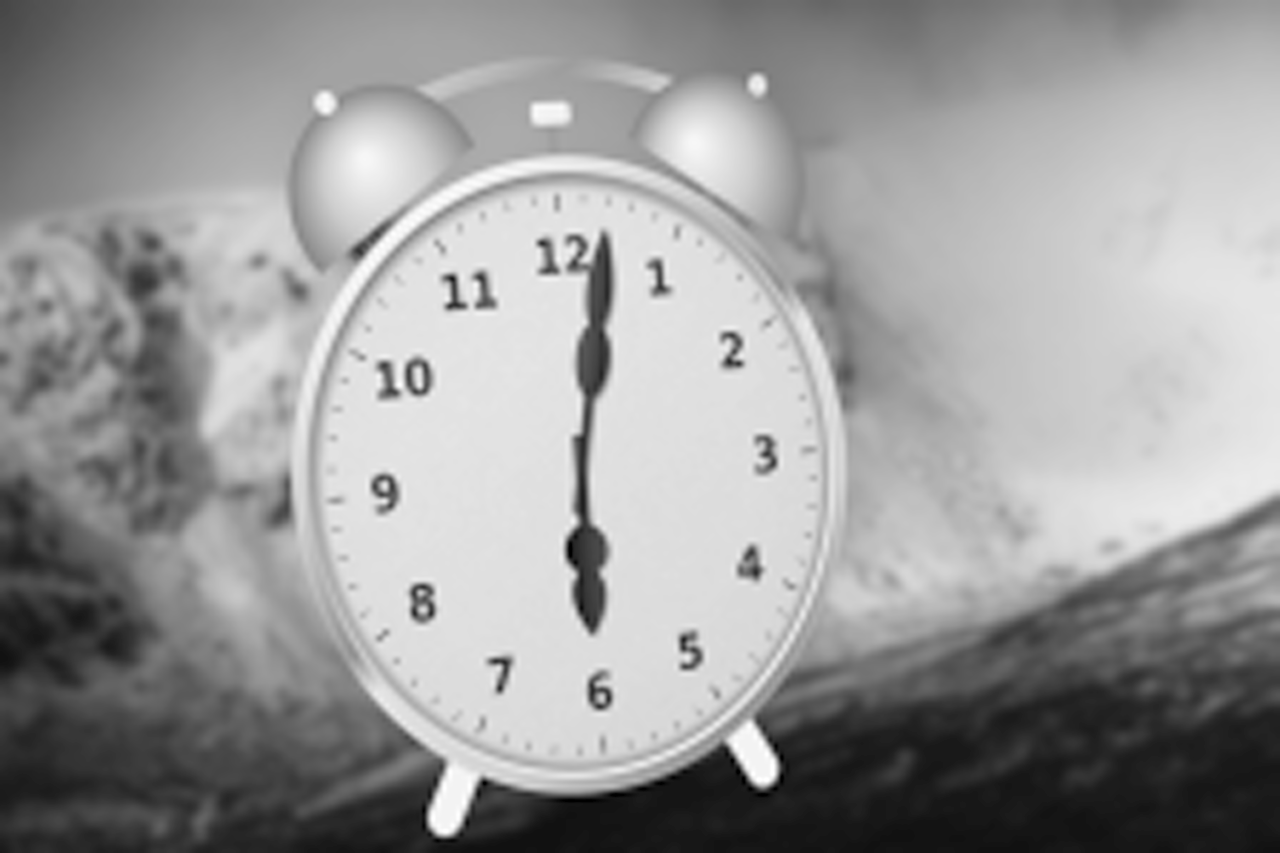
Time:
h=6 m=2
